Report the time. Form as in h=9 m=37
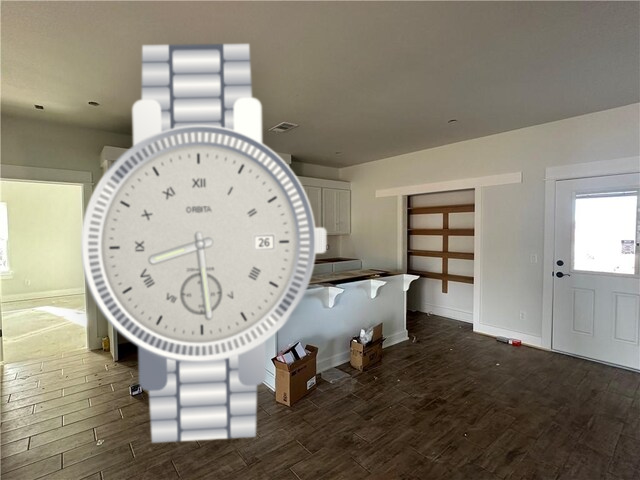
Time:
h=8 m=29
